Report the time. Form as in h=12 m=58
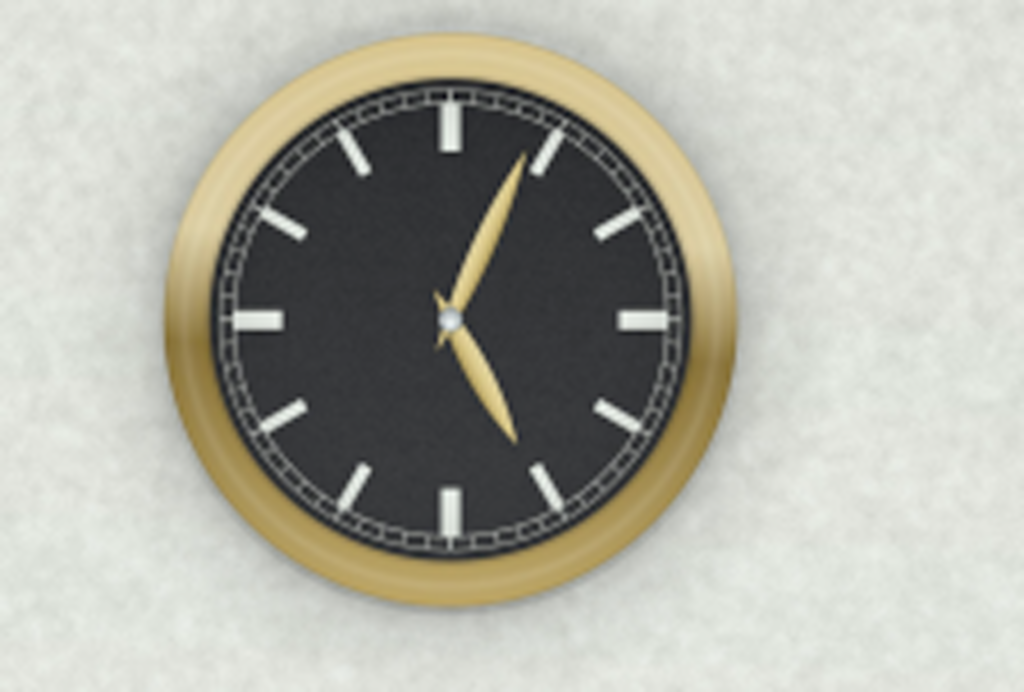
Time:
h=5 m=4
